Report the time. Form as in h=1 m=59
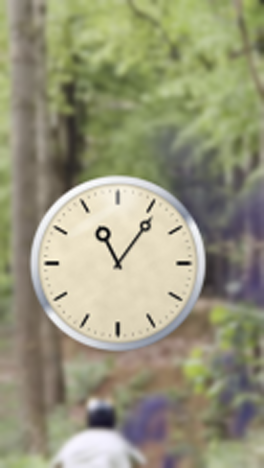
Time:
h=11 m=6
